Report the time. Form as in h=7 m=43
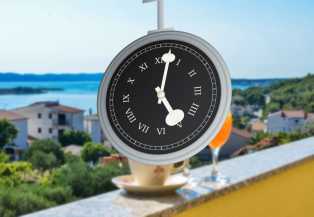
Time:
h=5 m=2
